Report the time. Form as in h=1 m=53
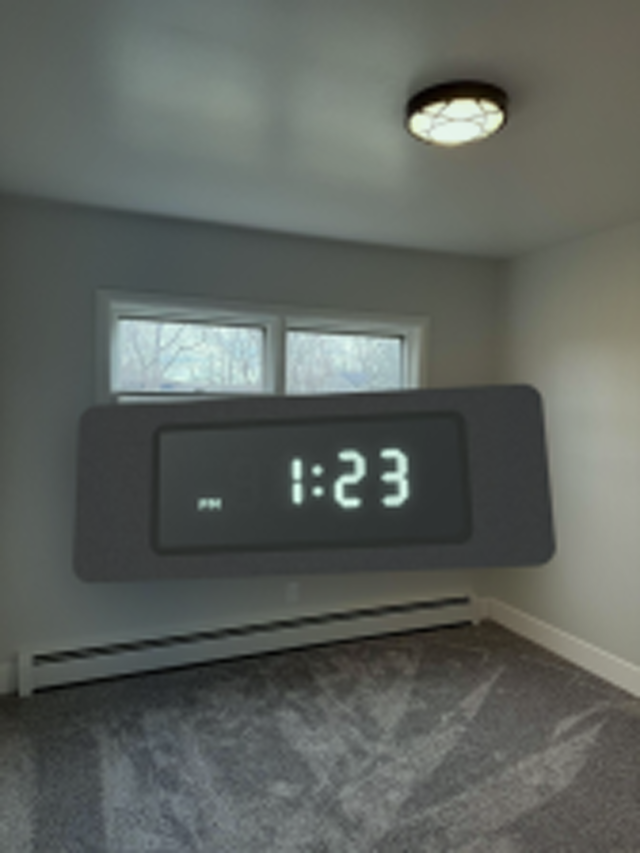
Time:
h=1 m=23
